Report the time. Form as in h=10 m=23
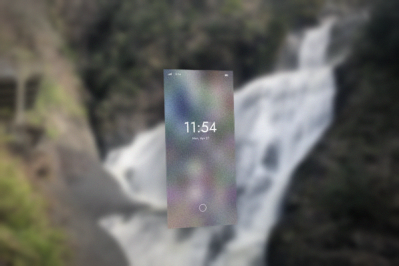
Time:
h=11 m=54
